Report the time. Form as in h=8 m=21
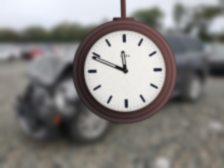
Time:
h=11 m=49
